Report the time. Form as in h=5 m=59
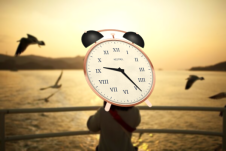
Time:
h=9 m=24
